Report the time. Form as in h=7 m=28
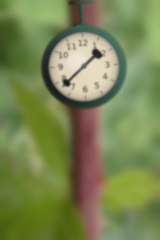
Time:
h=1 m=38
